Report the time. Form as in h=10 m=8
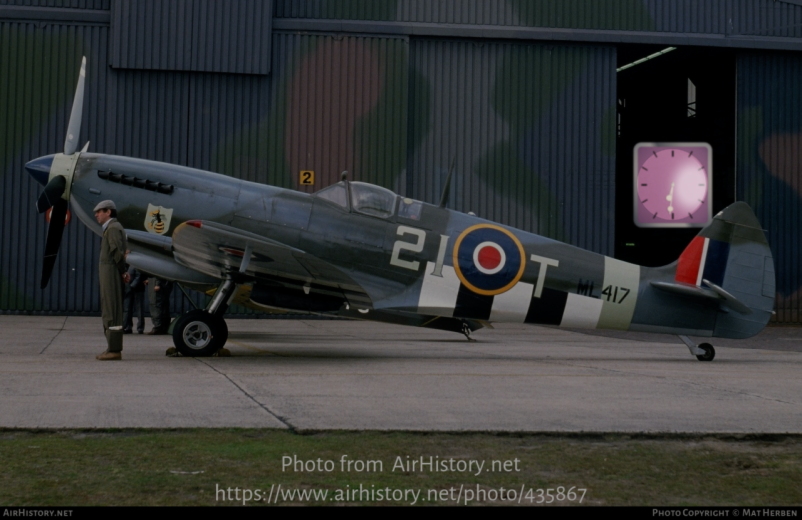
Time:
h=6 m=31
